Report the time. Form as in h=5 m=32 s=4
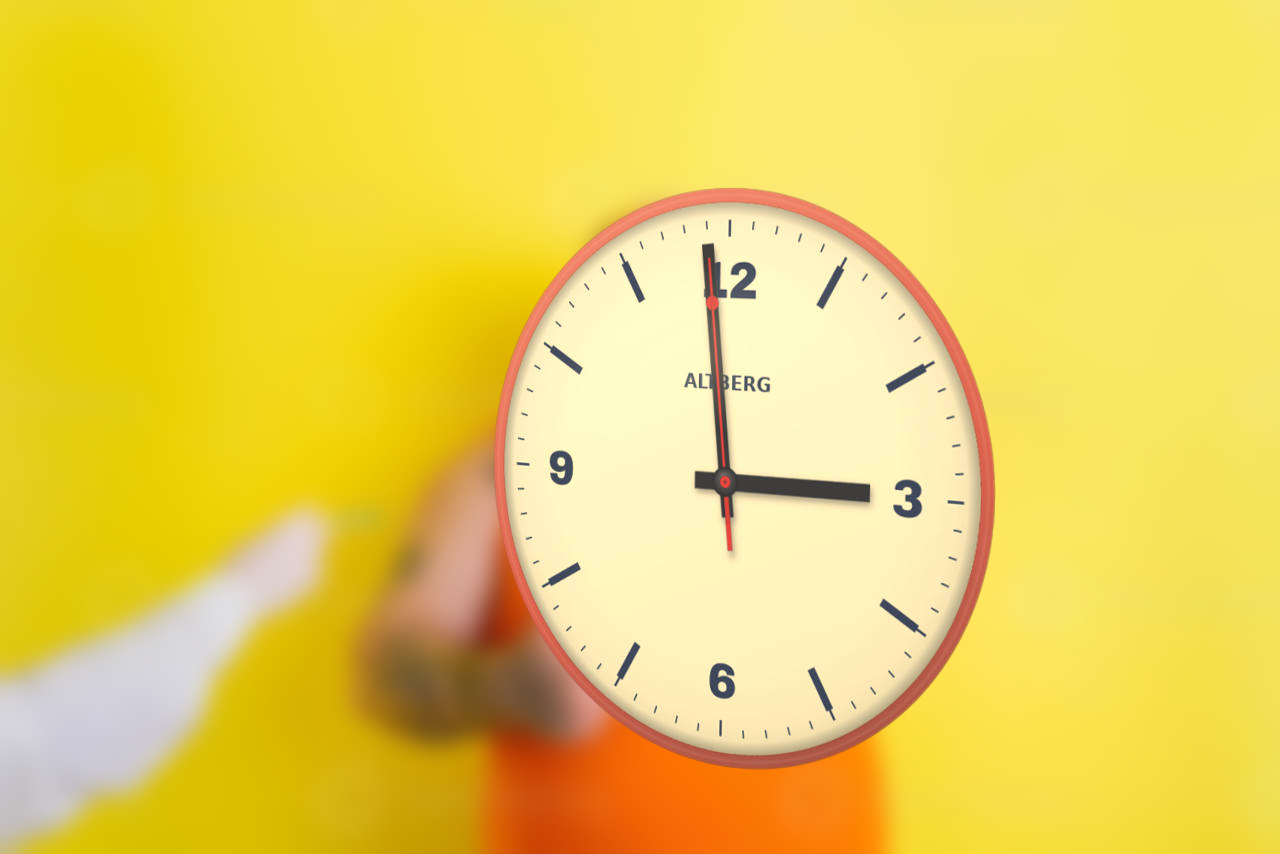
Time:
h=2 m=58 s=59
